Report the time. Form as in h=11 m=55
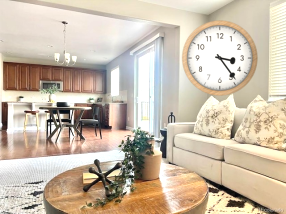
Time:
h=3 m=24
